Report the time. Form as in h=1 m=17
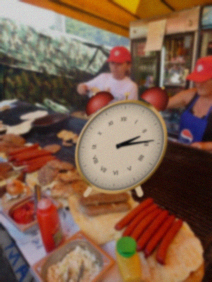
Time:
h=2 m=14
